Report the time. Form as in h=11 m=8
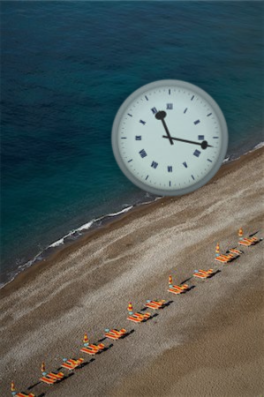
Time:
h=11 m=17
